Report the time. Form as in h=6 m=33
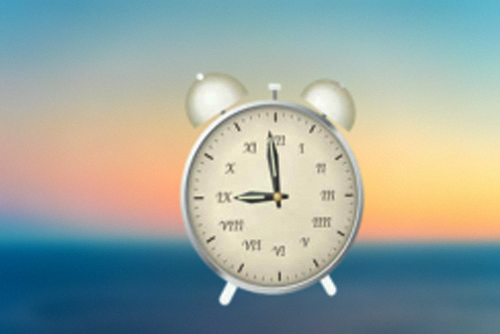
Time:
h=8 m=59
